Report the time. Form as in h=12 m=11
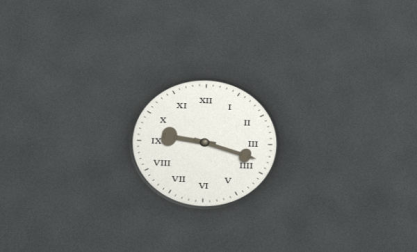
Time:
h=9 m=18
